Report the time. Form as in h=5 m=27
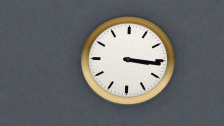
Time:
h=3 m=16
